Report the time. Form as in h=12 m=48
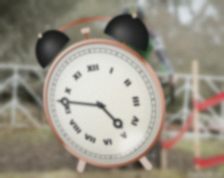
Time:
h=4 m=47
